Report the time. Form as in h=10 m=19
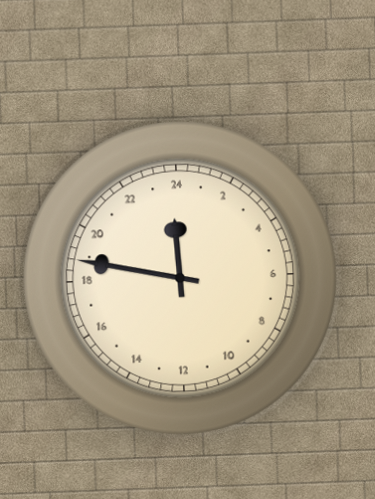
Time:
h=23 m=47
